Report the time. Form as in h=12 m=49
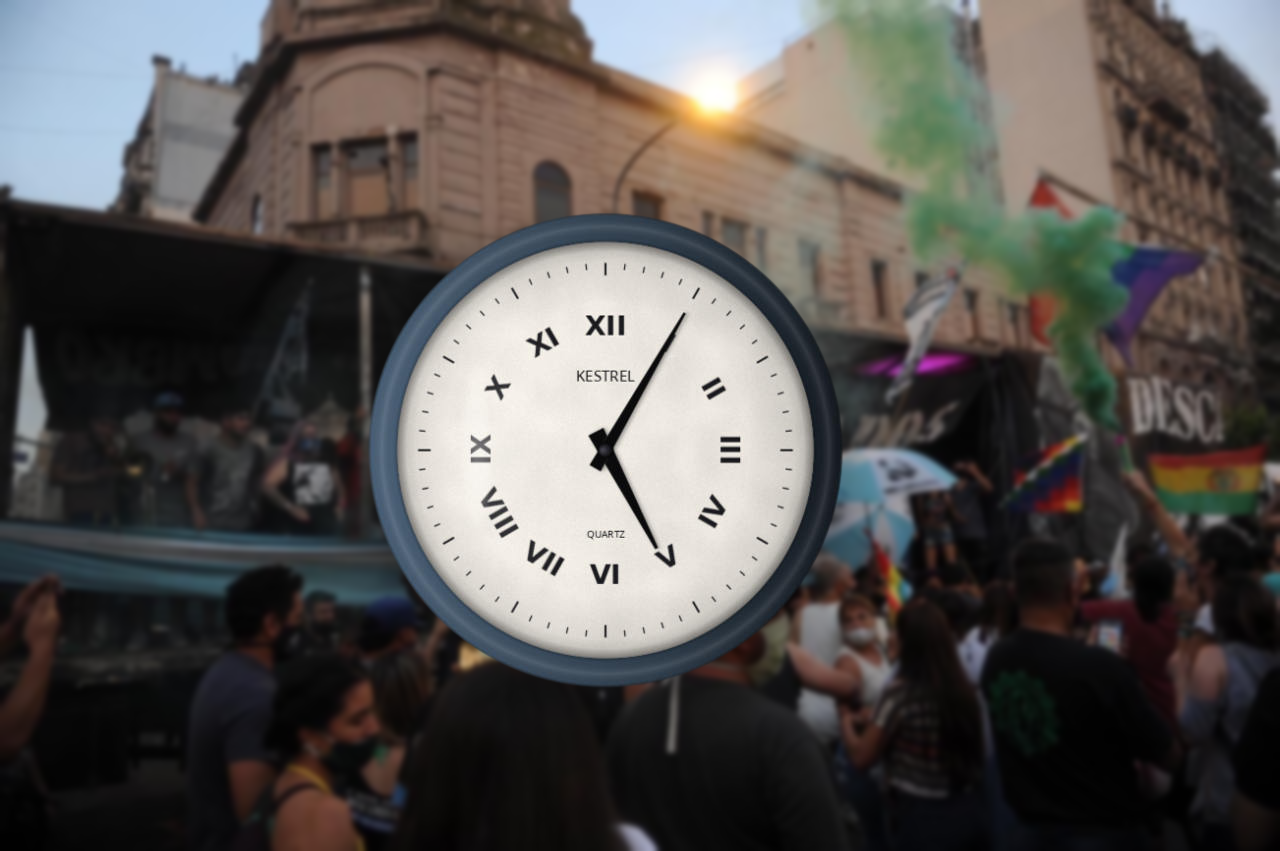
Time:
h=5 m=5
